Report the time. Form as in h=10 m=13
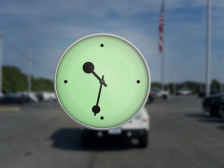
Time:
h=10 m=32
